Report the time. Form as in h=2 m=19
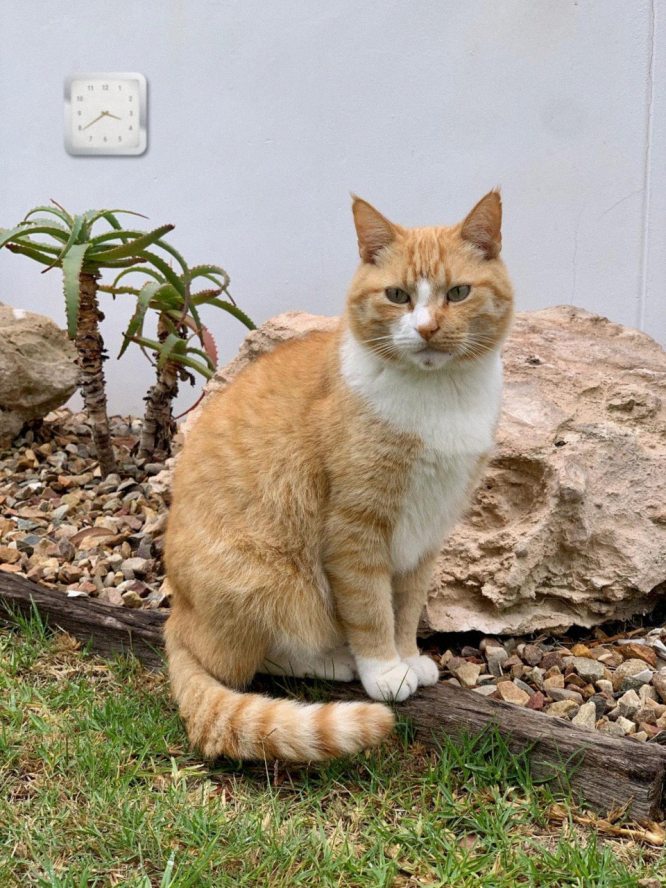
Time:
h=3 m=39
